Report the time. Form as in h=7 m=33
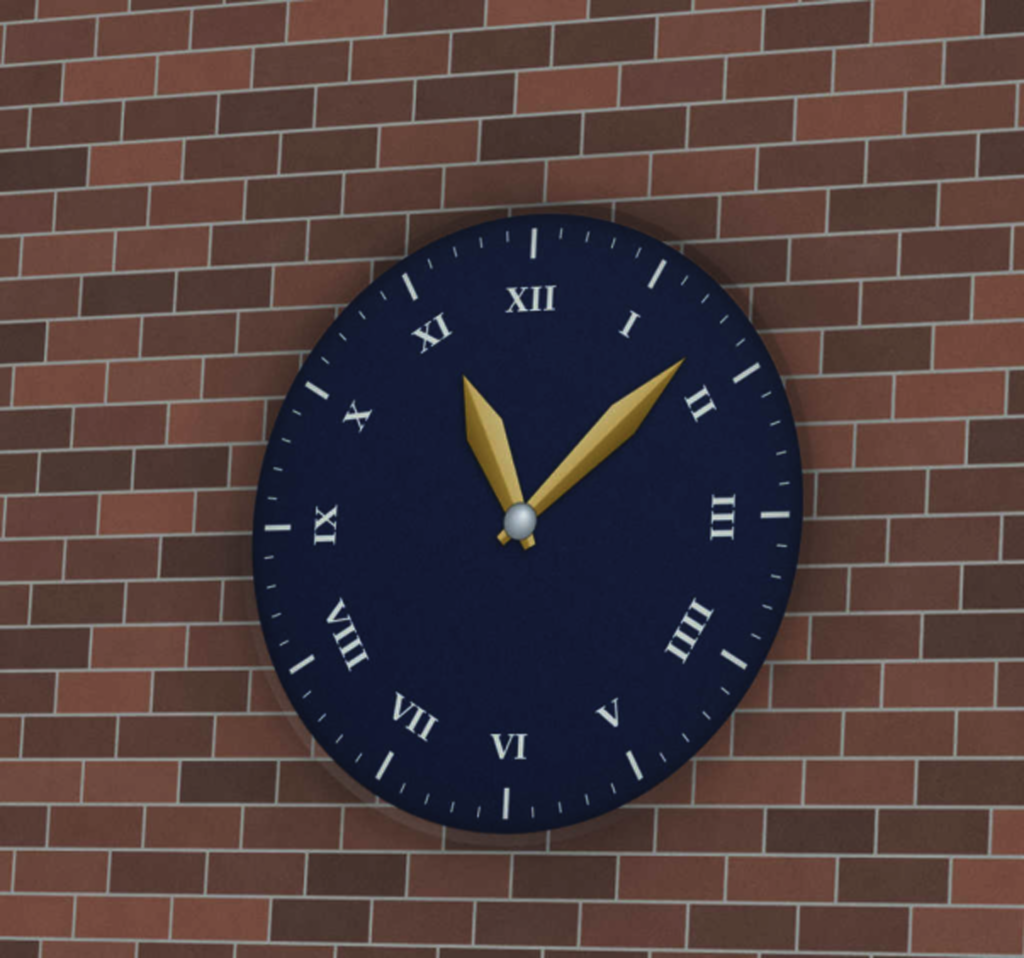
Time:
h=11 m=8
